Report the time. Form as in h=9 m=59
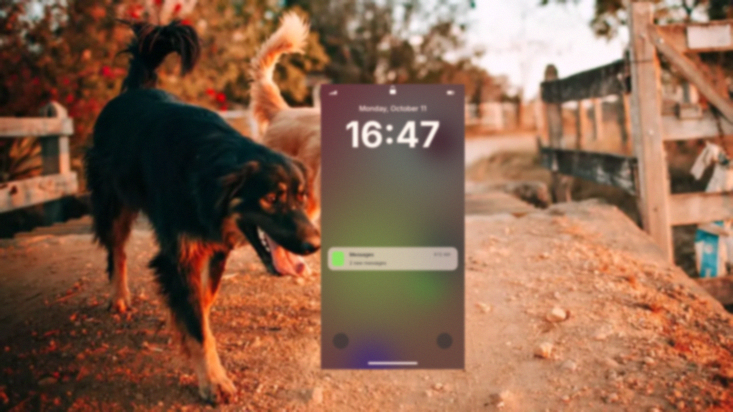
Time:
h=16 m=47
